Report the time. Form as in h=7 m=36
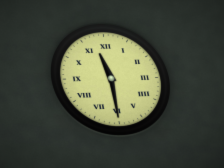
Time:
h=11 m=30
